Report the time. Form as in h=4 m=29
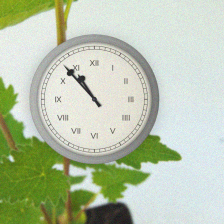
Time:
h=10 m=53
